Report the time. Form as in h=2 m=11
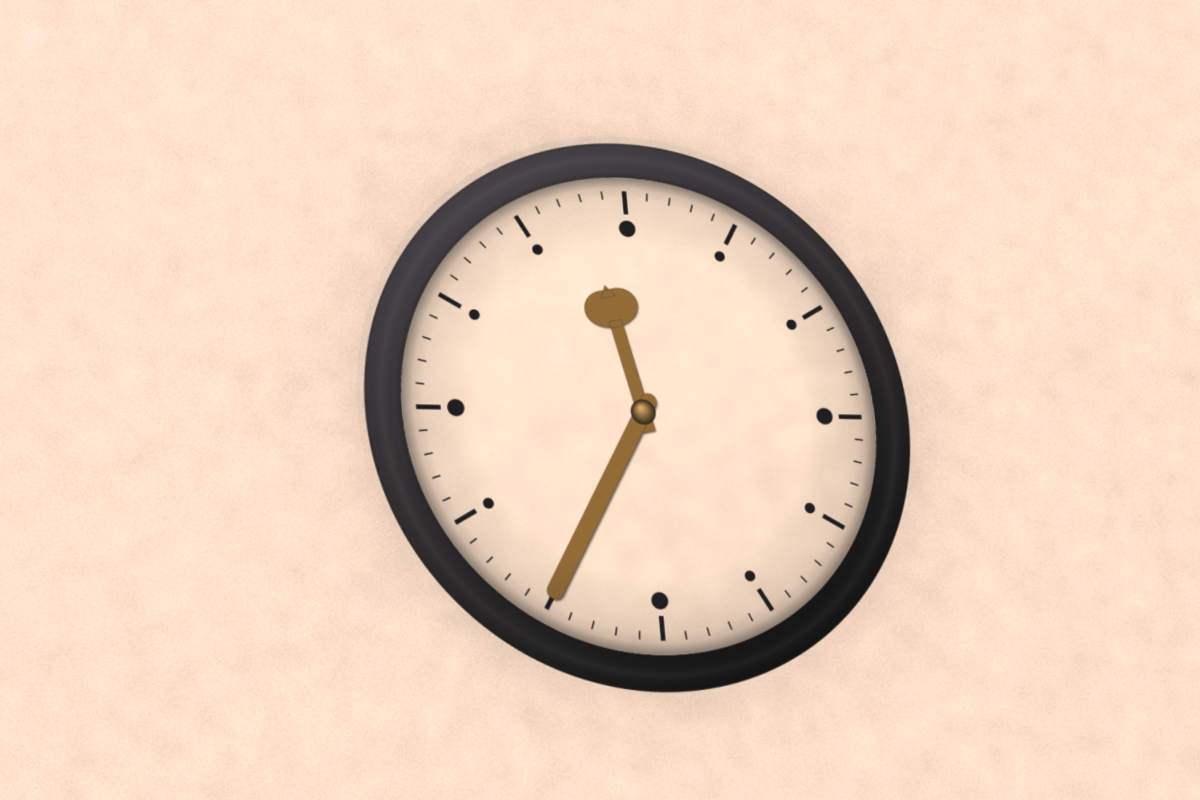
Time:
h=11 m=35
